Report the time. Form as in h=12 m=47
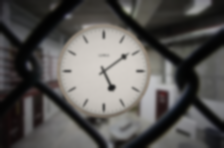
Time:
h=5 m=9
